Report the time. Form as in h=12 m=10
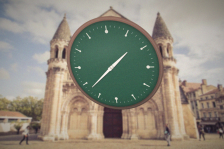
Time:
h=1 m=38
